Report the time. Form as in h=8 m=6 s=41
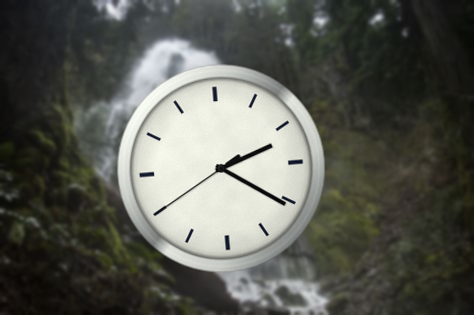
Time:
h=2 m=20 s=40
